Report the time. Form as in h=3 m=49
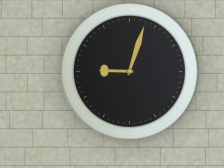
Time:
h=9 m=3
